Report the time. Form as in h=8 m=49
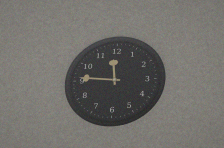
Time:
h=11 m=46
